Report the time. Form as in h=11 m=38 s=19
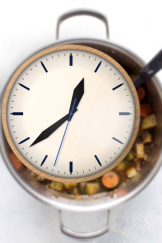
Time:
h=12 m=38 s=33
